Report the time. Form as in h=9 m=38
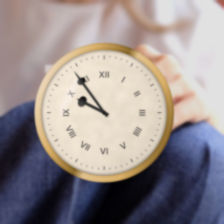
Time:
h=9 m=54
